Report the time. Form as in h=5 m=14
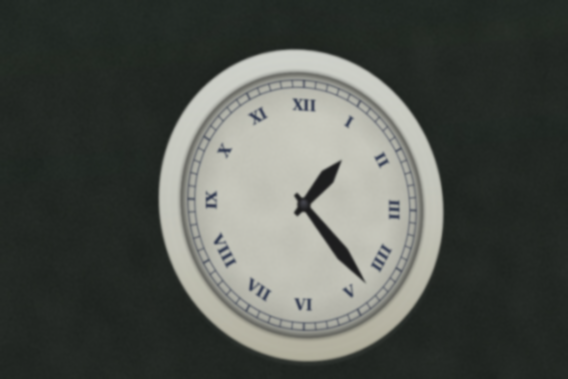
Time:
h=1 m=23
